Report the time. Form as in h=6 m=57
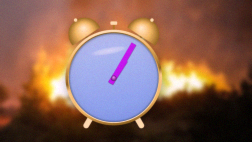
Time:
h=1 m=5
